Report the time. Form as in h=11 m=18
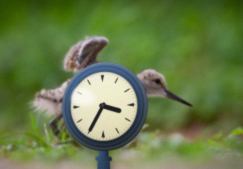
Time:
h=3 m=35
